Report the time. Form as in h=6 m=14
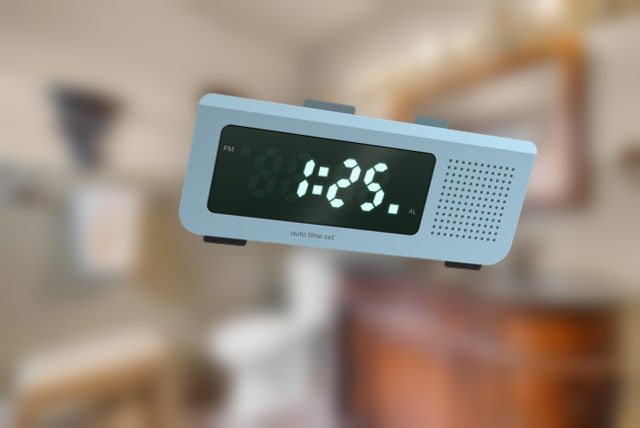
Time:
h=1 m=25
